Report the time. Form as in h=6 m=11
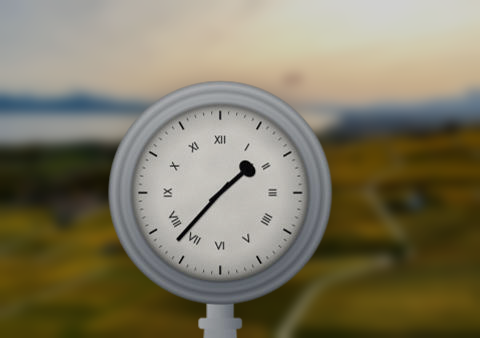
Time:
h=1 m=37
